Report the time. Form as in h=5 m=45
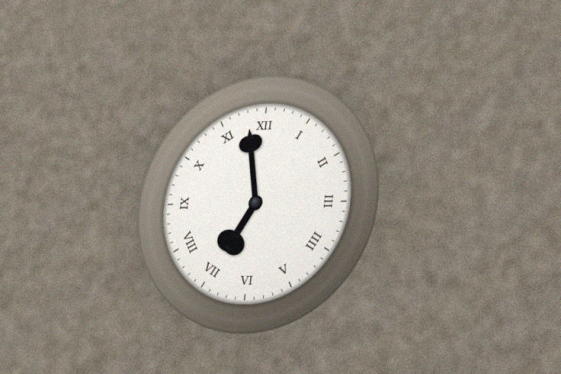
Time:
h=6 m=58
